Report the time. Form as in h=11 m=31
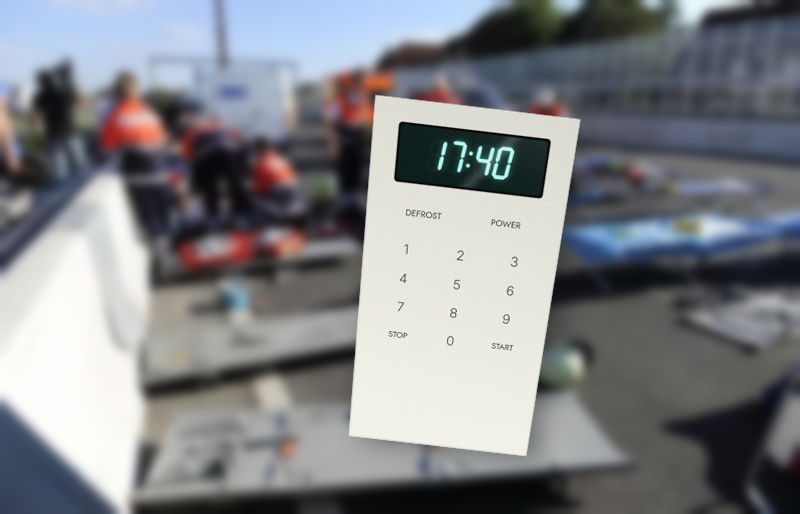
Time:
h=17 m=40
